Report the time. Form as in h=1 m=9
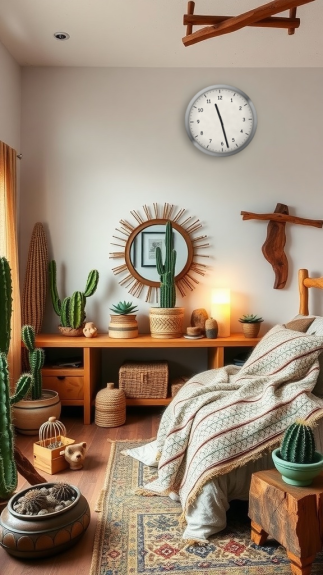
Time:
h=11 m=28
